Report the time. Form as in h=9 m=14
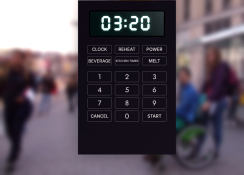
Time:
h=3 m=20
